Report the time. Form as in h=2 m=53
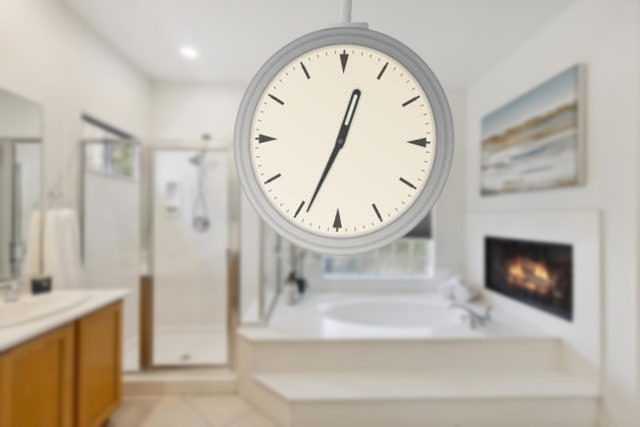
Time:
h=12 m=34
